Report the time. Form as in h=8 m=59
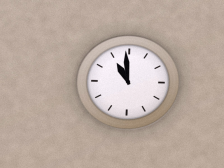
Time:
h=10 m=59
